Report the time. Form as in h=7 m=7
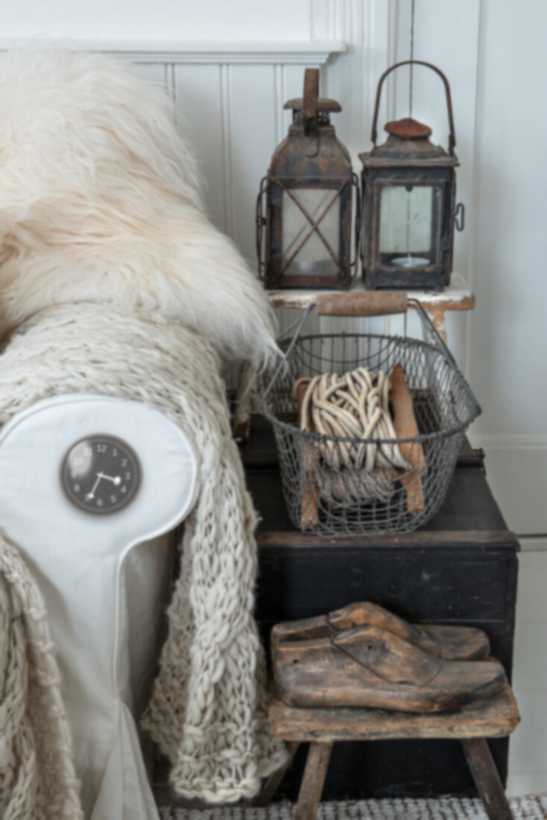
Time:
h=3 m=34
